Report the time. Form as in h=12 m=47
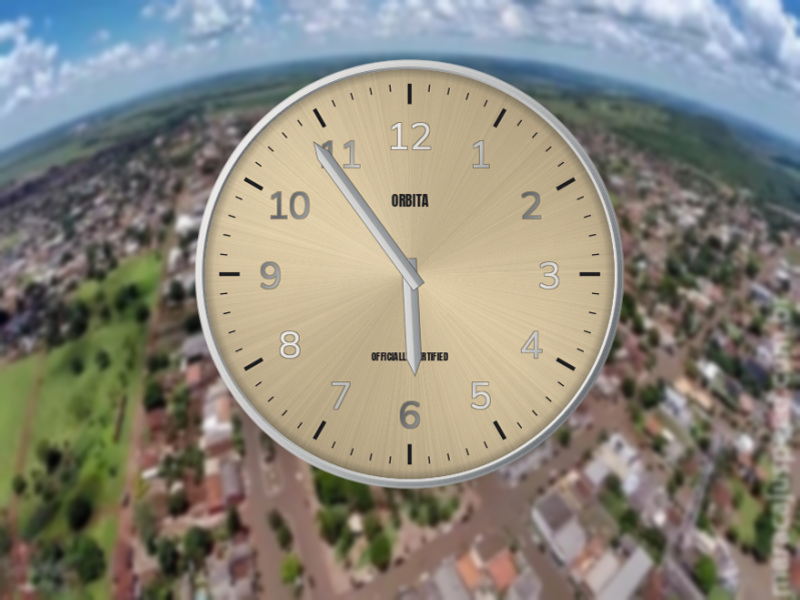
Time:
h=5 m=54
